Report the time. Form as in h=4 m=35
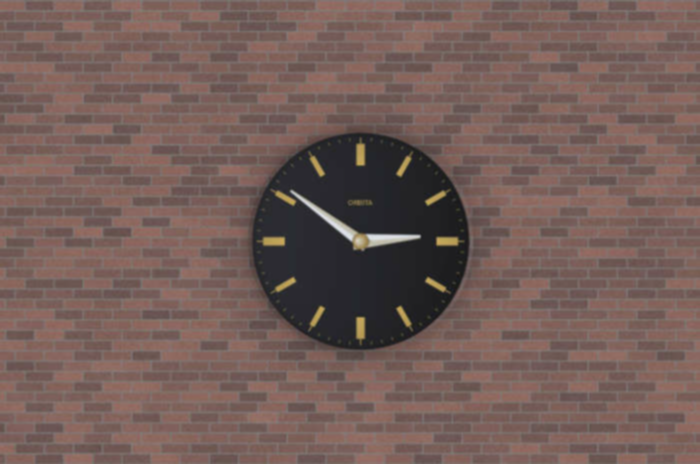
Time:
h=2 m=51
